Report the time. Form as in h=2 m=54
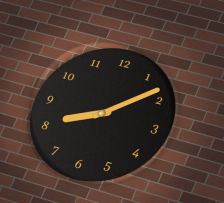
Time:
h=8 m=8
